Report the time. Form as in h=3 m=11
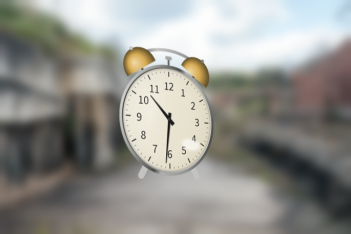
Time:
h=10 m=31
